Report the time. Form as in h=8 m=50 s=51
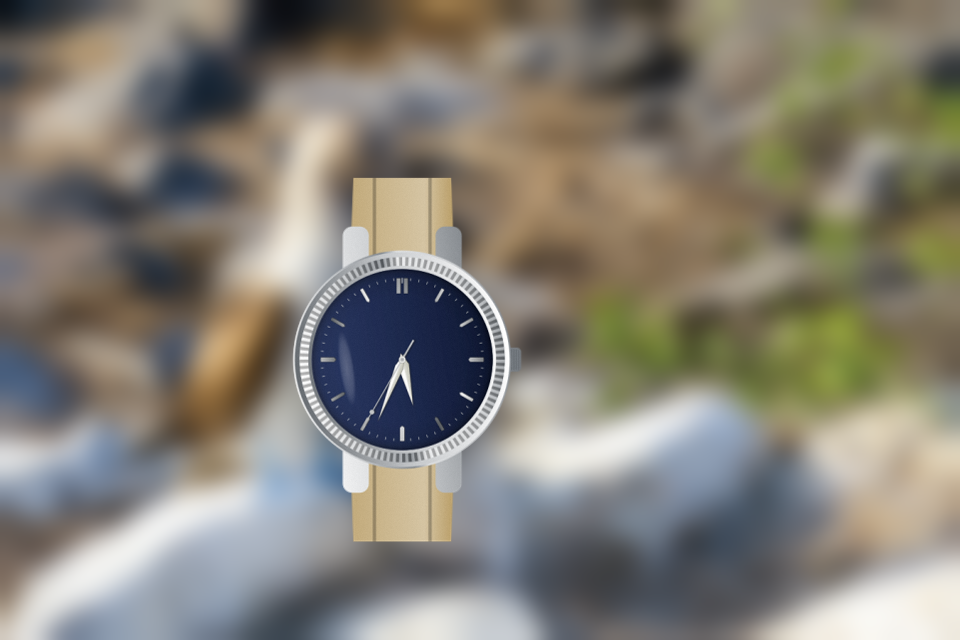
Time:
h=5 m=33 s=35
